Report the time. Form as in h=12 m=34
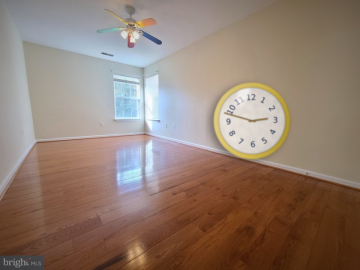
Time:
h=2 m=48
